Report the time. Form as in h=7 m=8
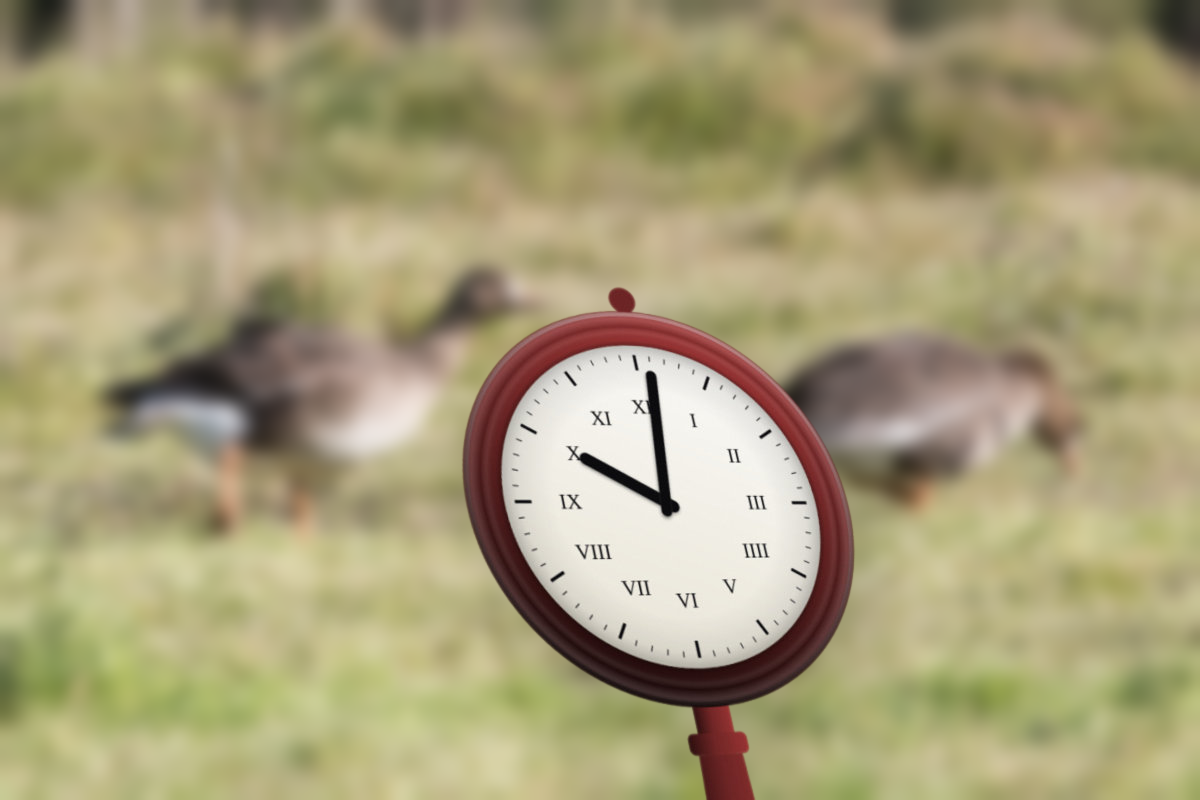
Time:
h=10 m=1
